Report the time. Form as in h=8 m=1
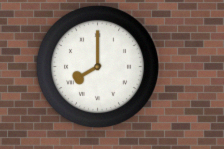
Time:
h=8 m=0
